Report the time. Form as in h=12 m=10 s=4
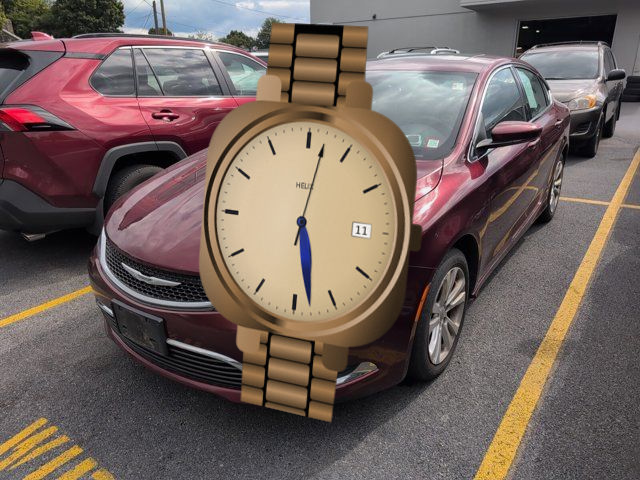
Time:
h=5 m=28 s=2
